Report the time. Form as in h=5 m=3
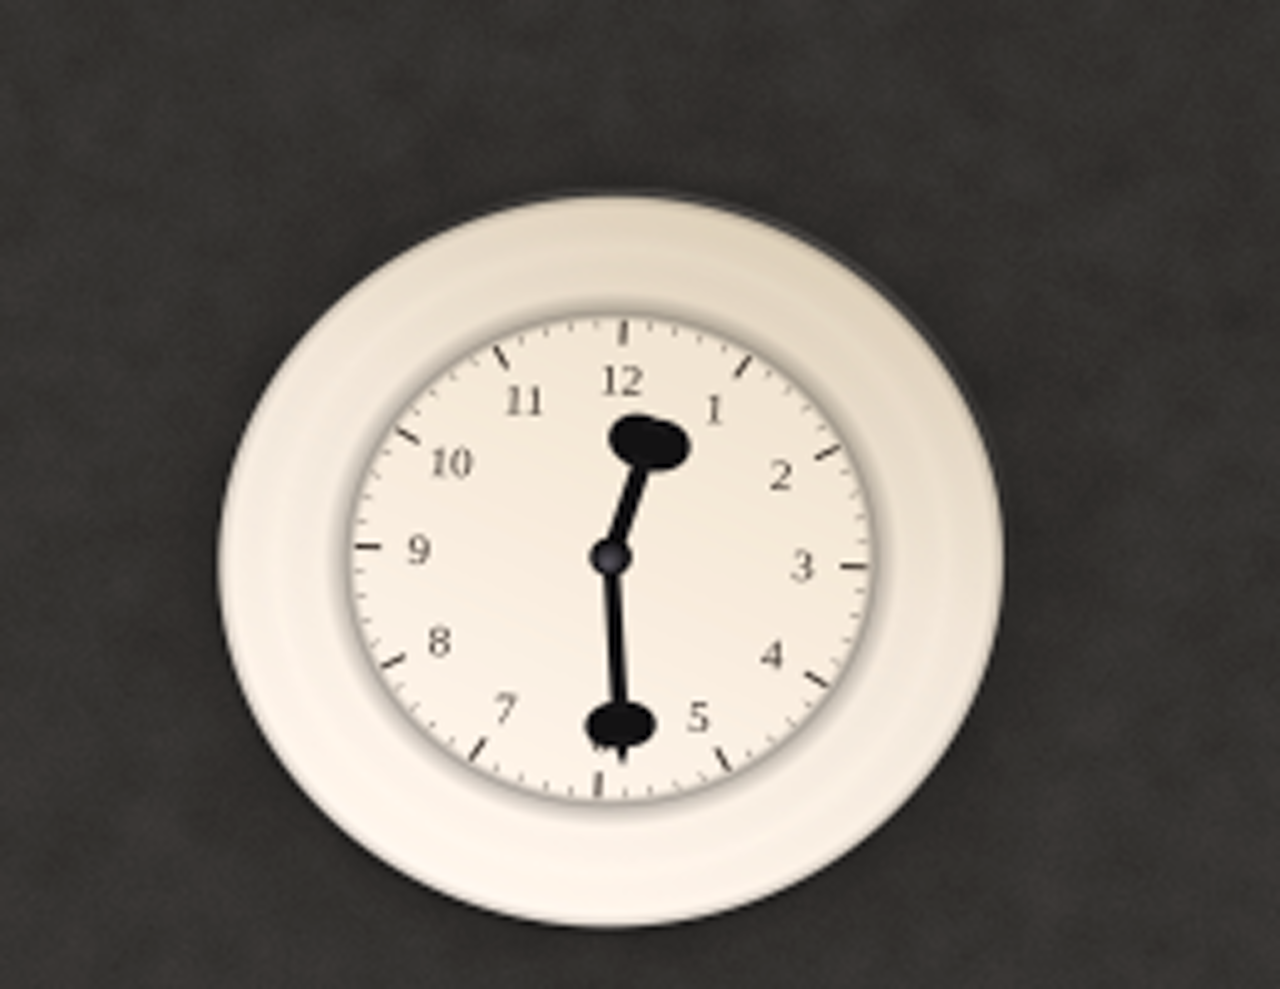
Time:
h=12 m=29
